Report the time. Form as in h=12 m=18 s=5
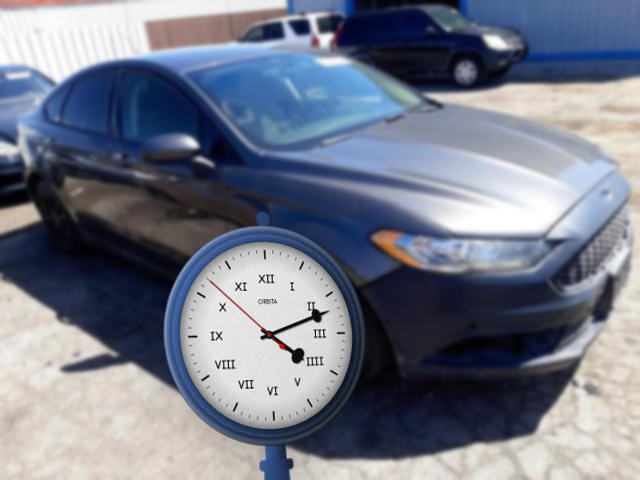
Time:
h=4 m=11 s=52
